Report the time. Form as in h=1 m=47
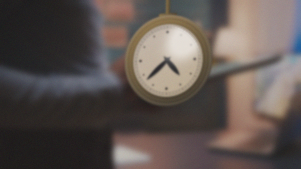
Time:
h=4 m=38
